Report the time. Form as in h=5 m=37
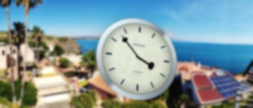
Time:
h=3 m=53
